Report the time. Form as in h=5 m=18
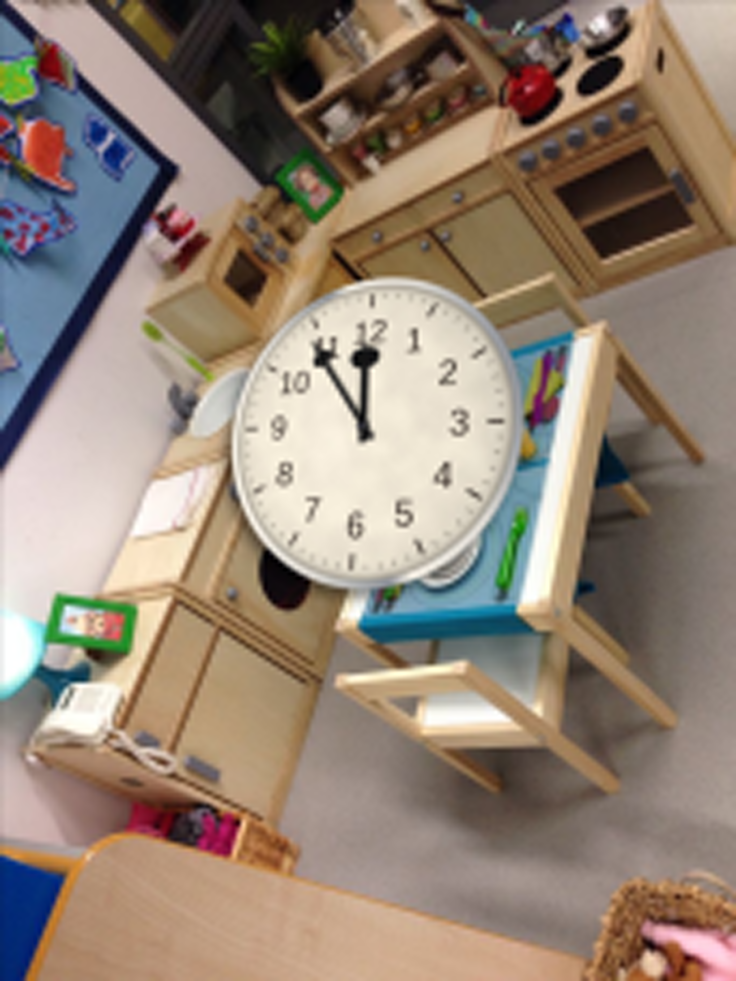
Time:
h=11 m=54
